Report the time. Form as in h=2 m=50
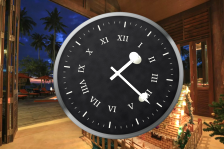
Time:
h=1 m=21
